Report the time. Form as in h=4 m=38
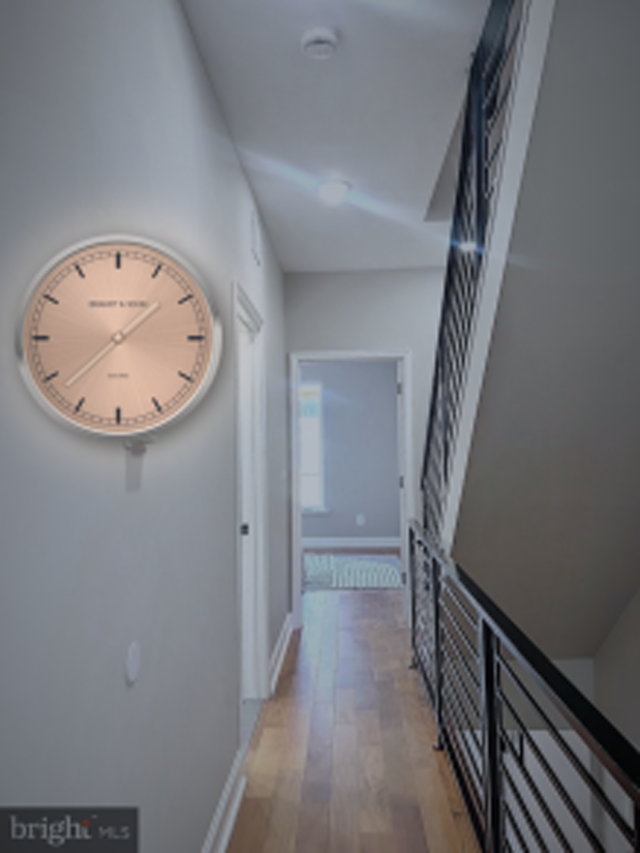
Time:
h=1 m=38
